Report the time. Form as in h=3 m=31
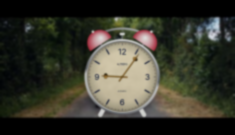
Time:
h=9 m=6
